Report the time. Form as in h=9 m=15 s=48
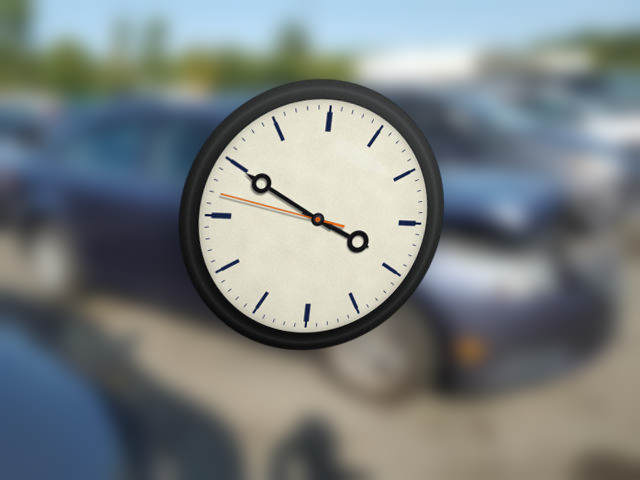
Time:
h=3 m=49 s=47
